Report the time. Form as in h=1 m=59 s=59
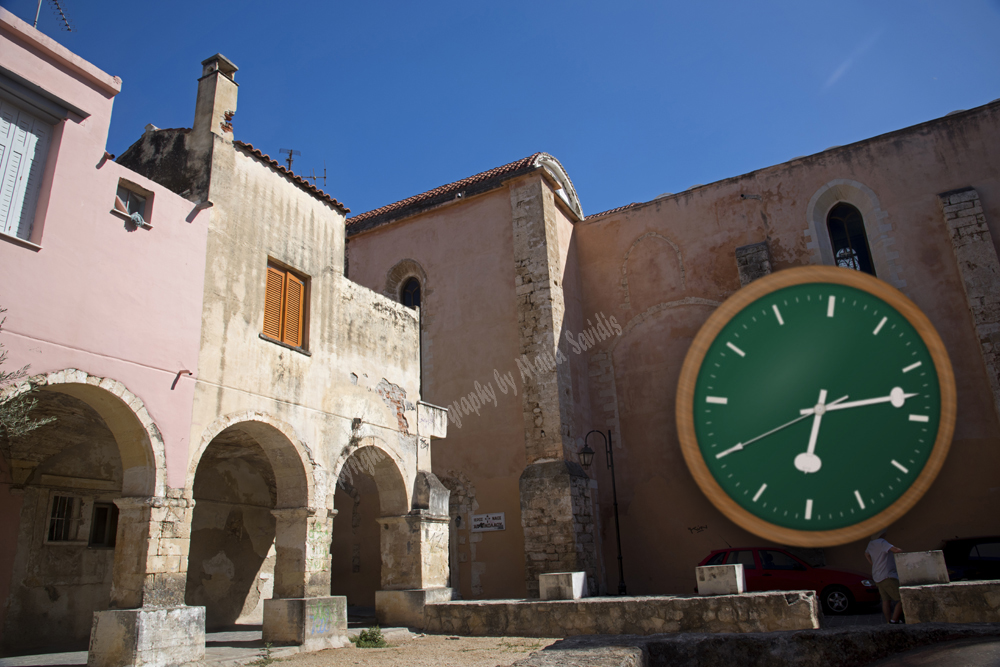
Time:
h=6 m=12 s=40
